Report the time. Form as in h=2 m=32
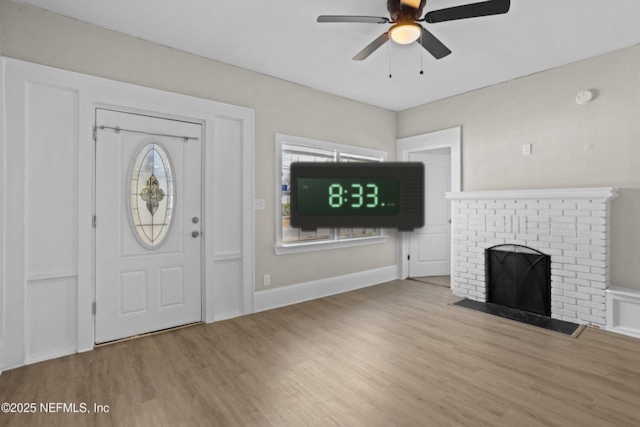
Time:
h=8 m=33
